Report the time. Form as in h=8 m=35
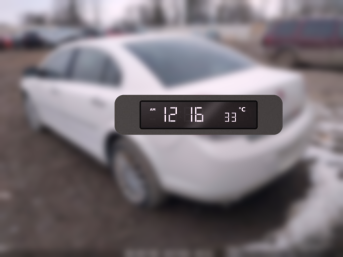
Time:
h=12 m=16
